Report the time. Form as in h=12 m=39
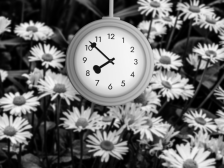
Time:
h=7 m=52
